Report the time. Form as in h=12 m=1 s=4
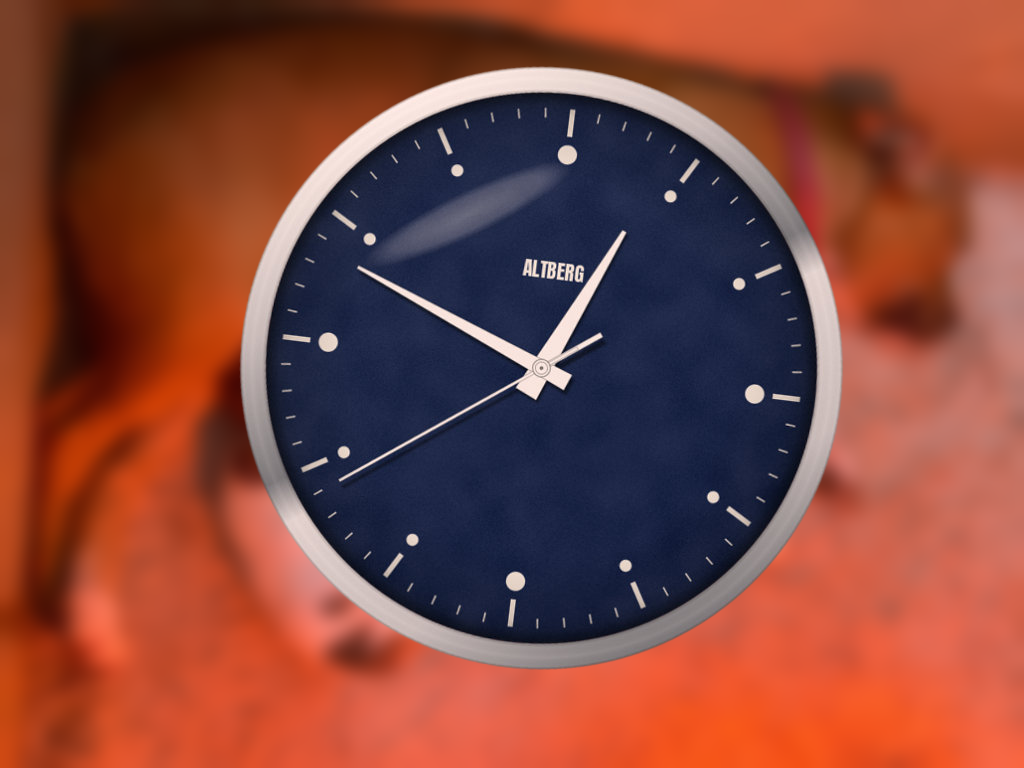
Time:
h=12 m=48 s=39
